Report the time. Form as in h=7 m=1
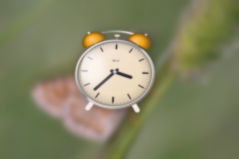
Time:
h=3 m=37
